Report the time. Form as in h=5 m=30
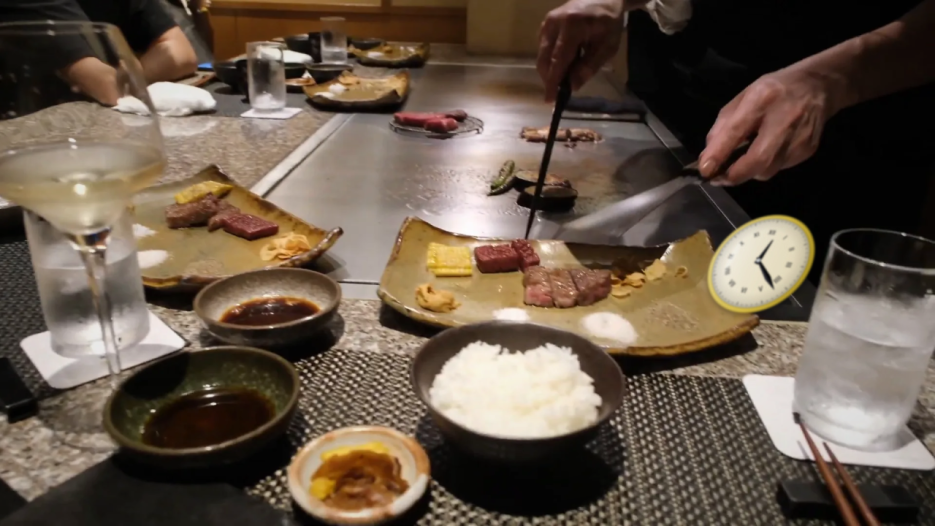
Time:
h=12 m=22
